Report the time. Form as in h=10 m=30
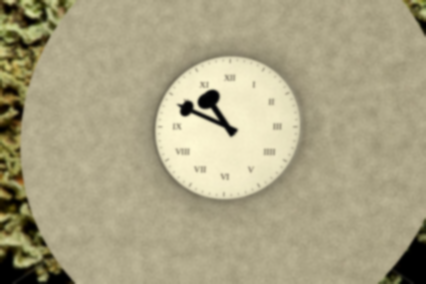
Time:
h=10 m=49
